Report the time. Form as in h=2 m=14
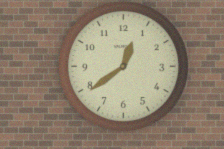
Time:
h=12 m=39
